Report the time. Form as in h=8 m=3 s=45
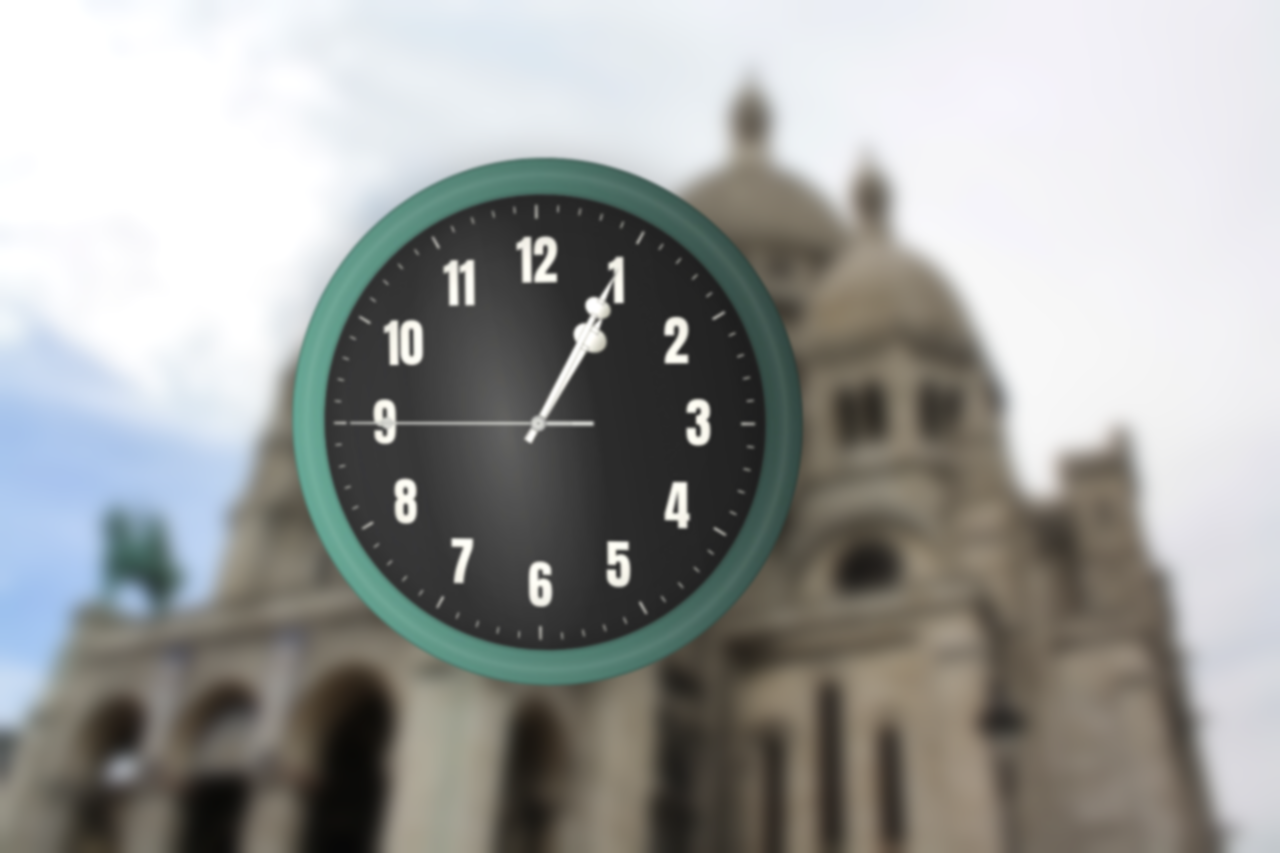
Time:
h=1 m=4 s=45
